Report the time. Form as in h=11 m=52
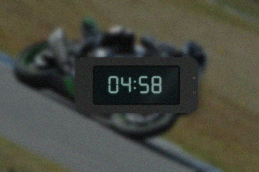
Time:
h=4 m=58
